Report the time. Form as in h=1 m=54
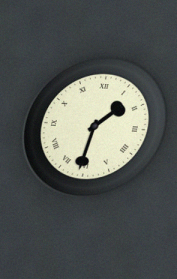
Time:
h=1 m=31
